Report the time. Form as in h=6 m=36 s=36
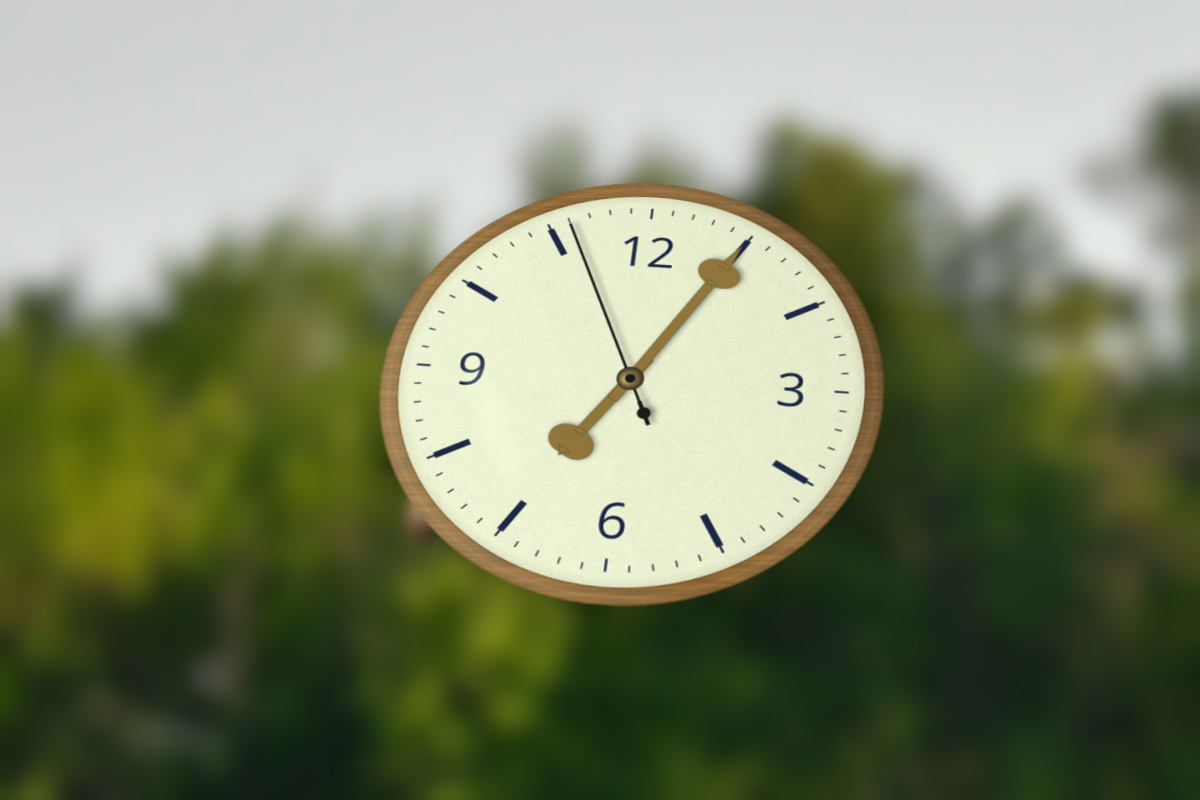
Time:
h=7 m=4 s=56
